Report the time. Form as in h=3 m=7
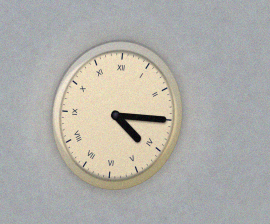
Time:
h=4 m=15
